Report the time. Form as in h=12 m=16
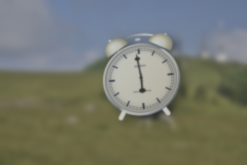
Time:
h=5 m=59
